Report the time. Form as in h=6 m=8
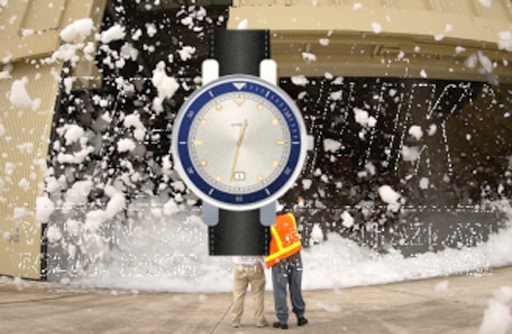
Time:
h=12 m=32
